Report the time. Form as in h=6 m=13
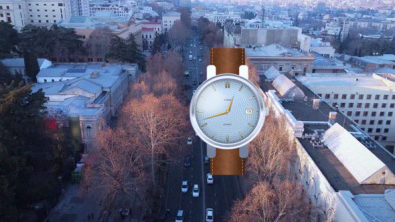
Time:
h=12 m=42
